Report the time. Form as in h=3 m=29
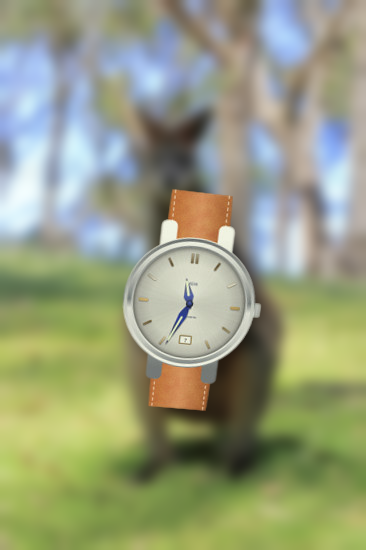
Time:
h=11 m=34
